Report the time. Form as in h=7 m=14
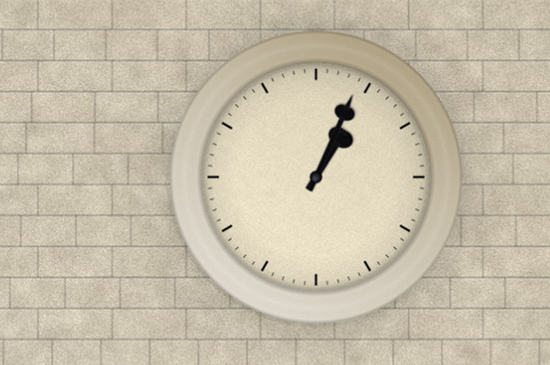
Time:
h=1 m=4
